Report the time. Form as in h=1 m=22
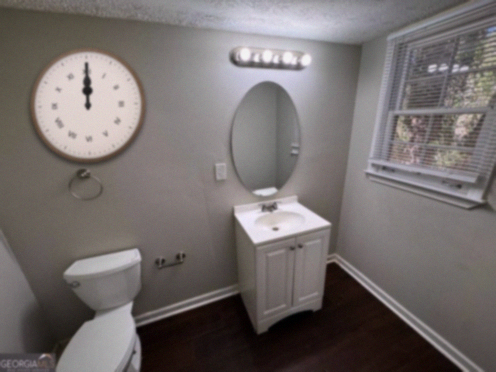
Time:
h=12 m=0
